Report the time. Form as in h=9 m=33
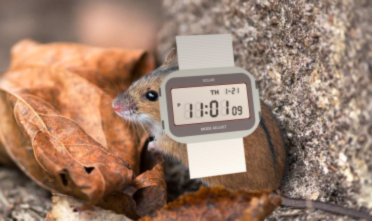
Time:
h=11 m=1
